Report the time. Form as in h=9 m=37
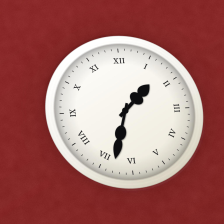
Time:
h=1 m=33
